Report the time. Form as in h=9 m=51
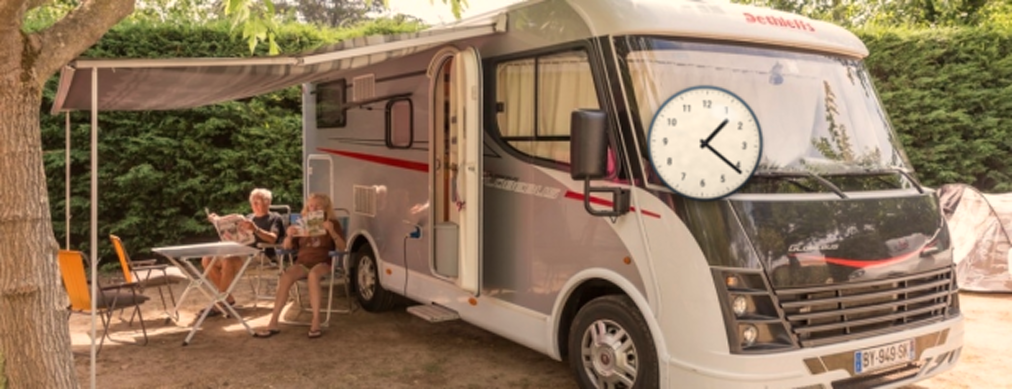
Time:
h=1 m=21
